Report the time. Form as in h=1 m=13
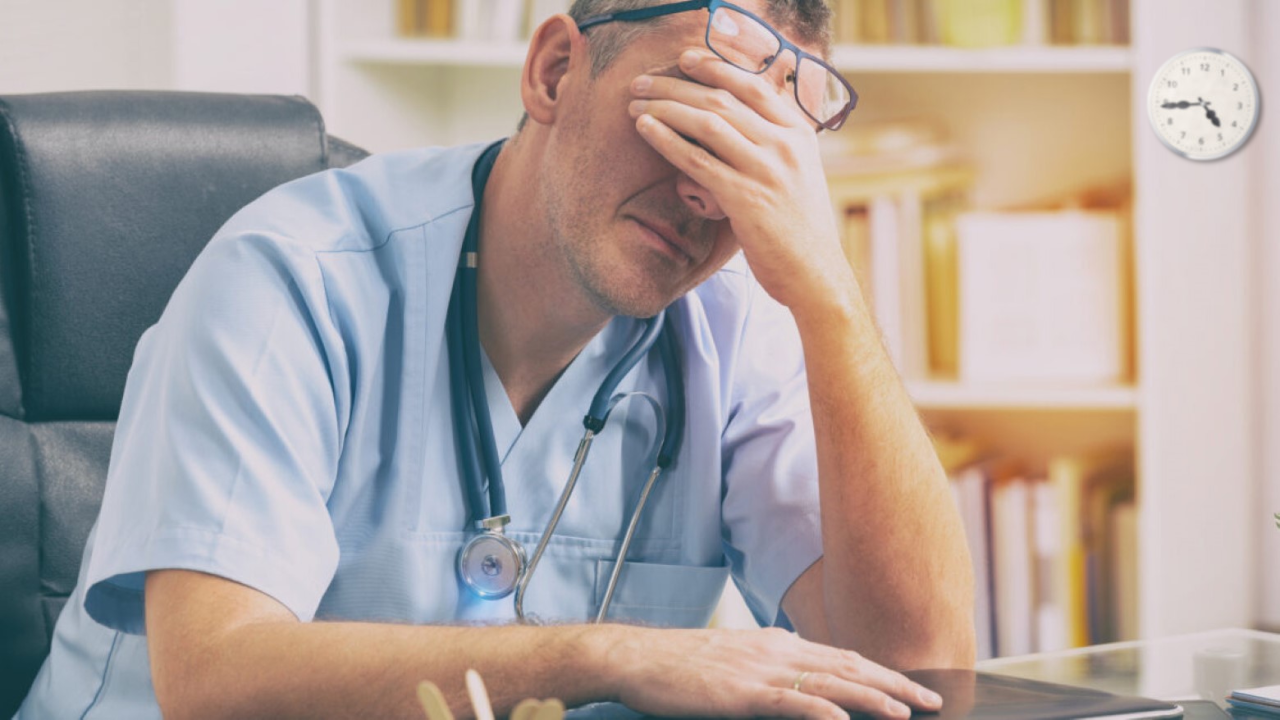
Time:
h=4 m=44
